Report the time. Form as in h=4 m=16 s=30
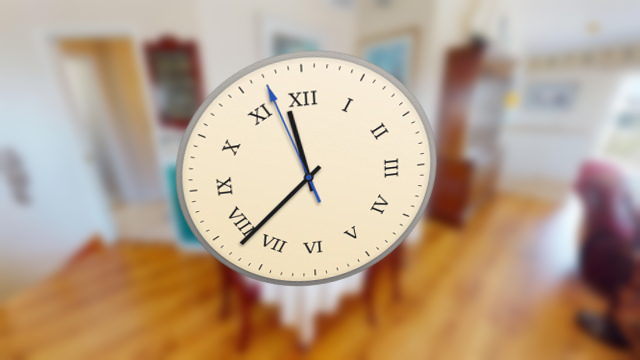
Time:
h=11 m=37 s=57
